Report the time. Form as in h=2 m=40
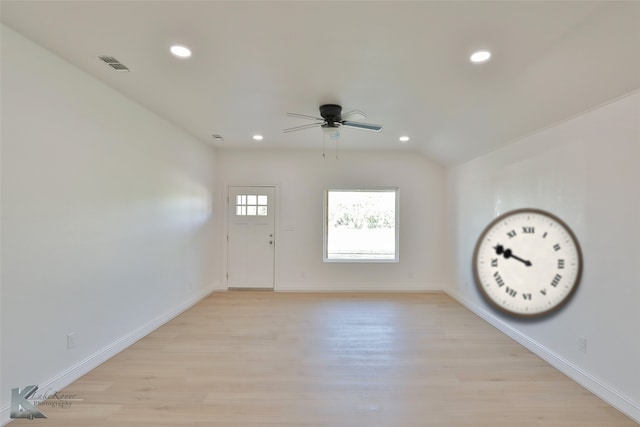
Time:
h=9 m=49
